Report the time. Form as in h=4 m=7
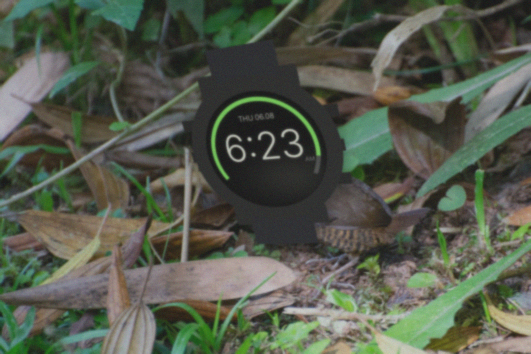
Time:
h=6 m=23
